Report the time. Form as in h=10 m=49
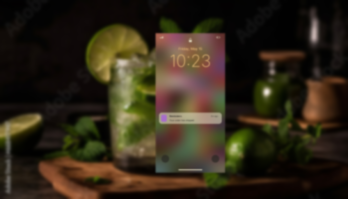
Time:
h=10 m=23
